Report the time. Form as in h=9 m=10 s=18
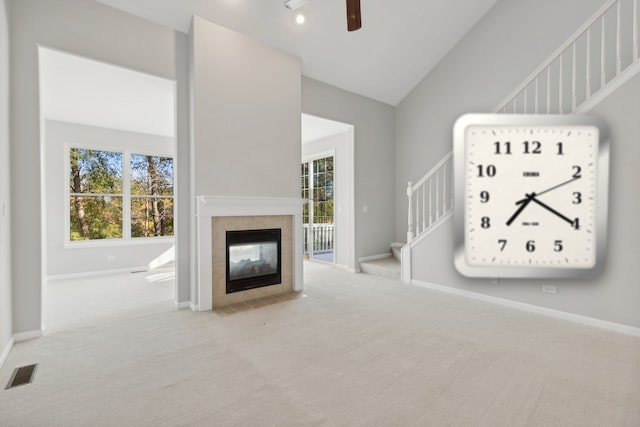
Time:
h=7 m=20 s=11
